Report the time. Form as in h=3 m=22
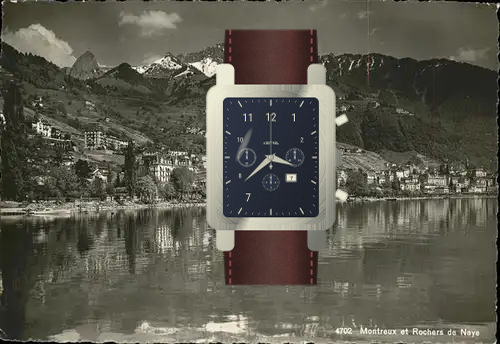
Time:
h=3 m=38
